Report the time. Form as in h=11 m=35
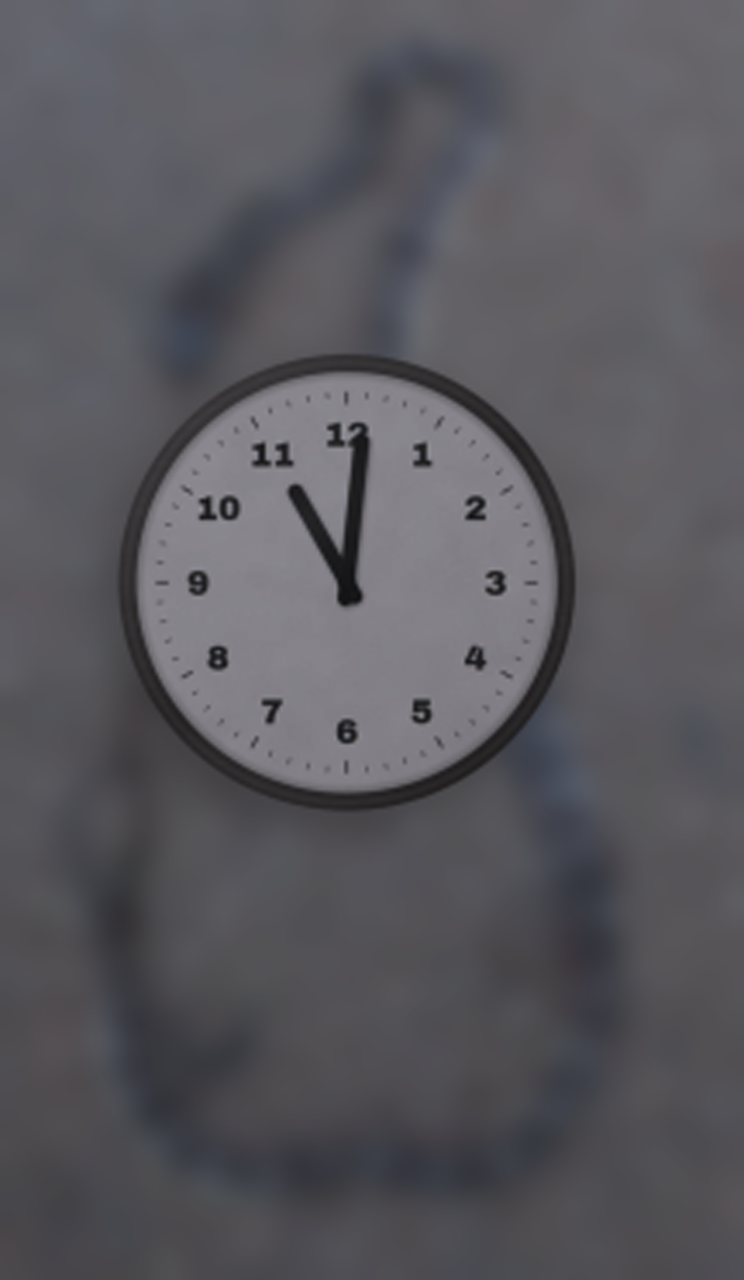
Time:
h=11 m=1
